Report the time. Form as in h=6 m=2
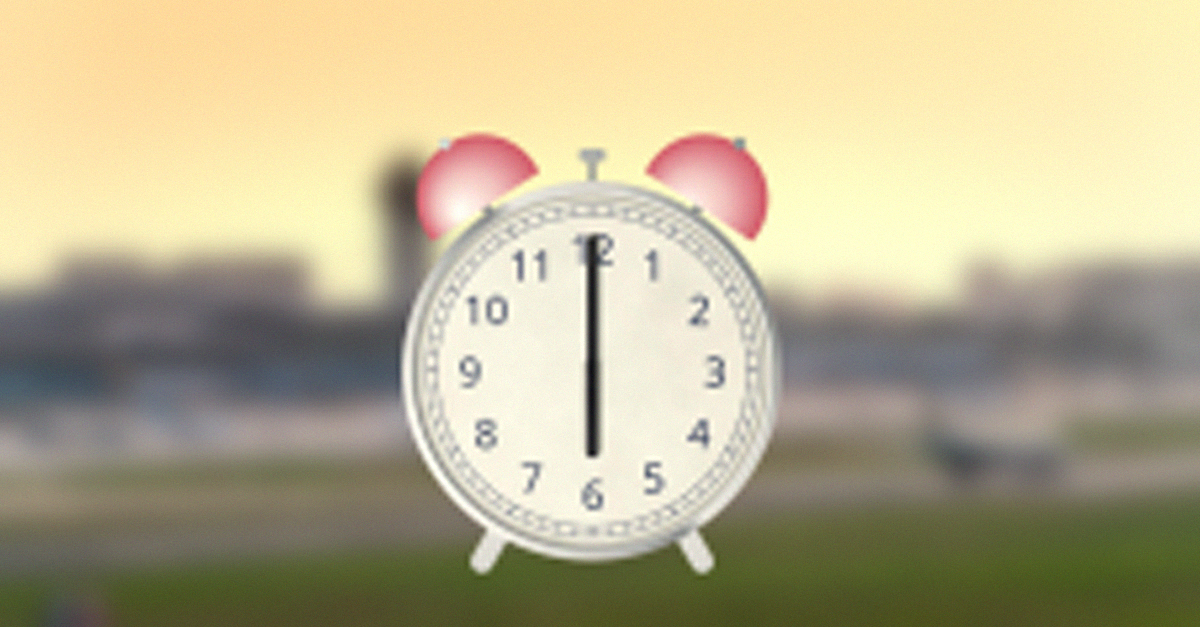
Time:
h=6 m=0
